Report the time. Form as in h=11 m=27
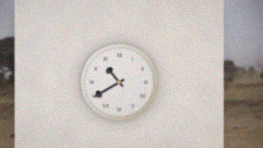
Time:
h=10 m=40
